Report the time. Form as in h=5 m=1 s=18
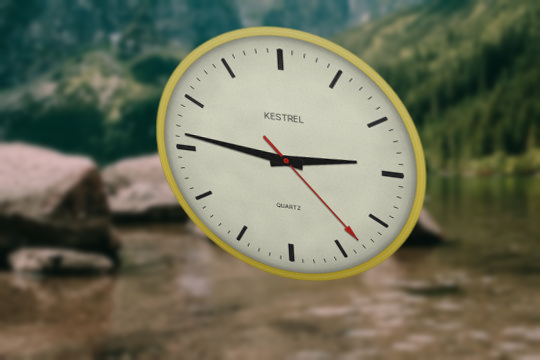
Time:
h=2 m=46 s=23
